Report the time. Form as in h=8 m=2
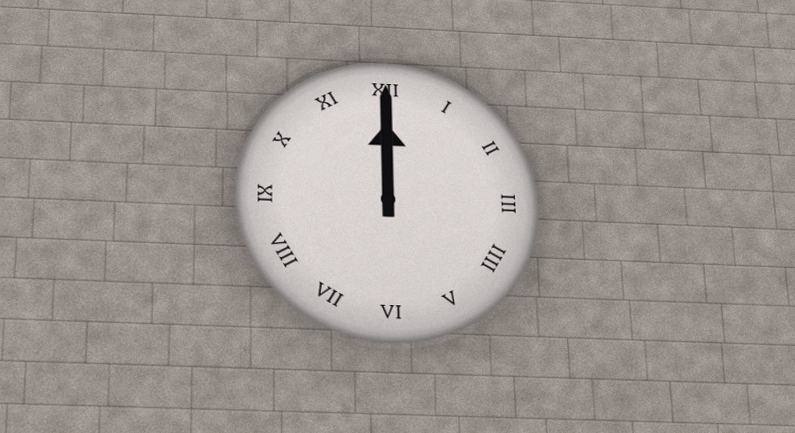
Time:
h=12 m=0
